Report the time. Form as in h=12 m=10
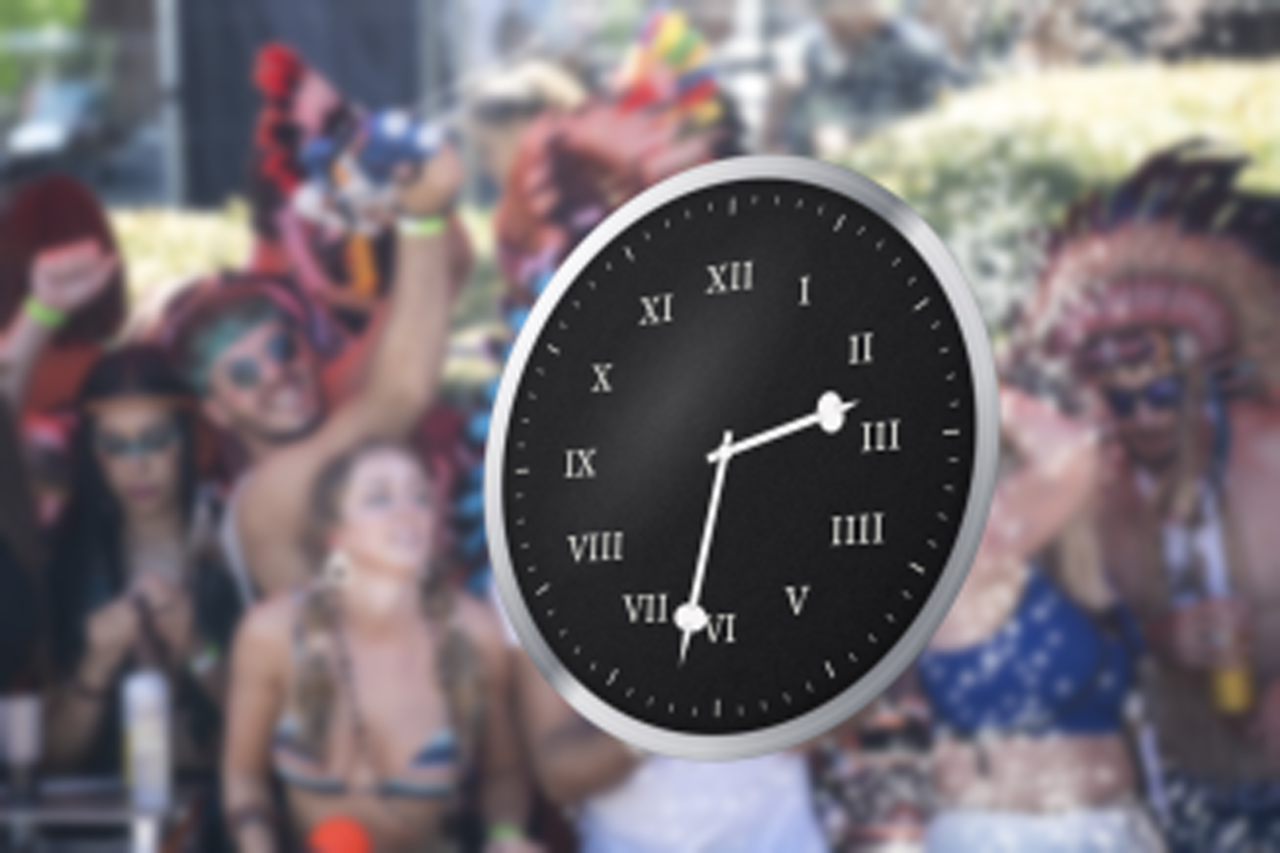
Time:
h=2 m=32
